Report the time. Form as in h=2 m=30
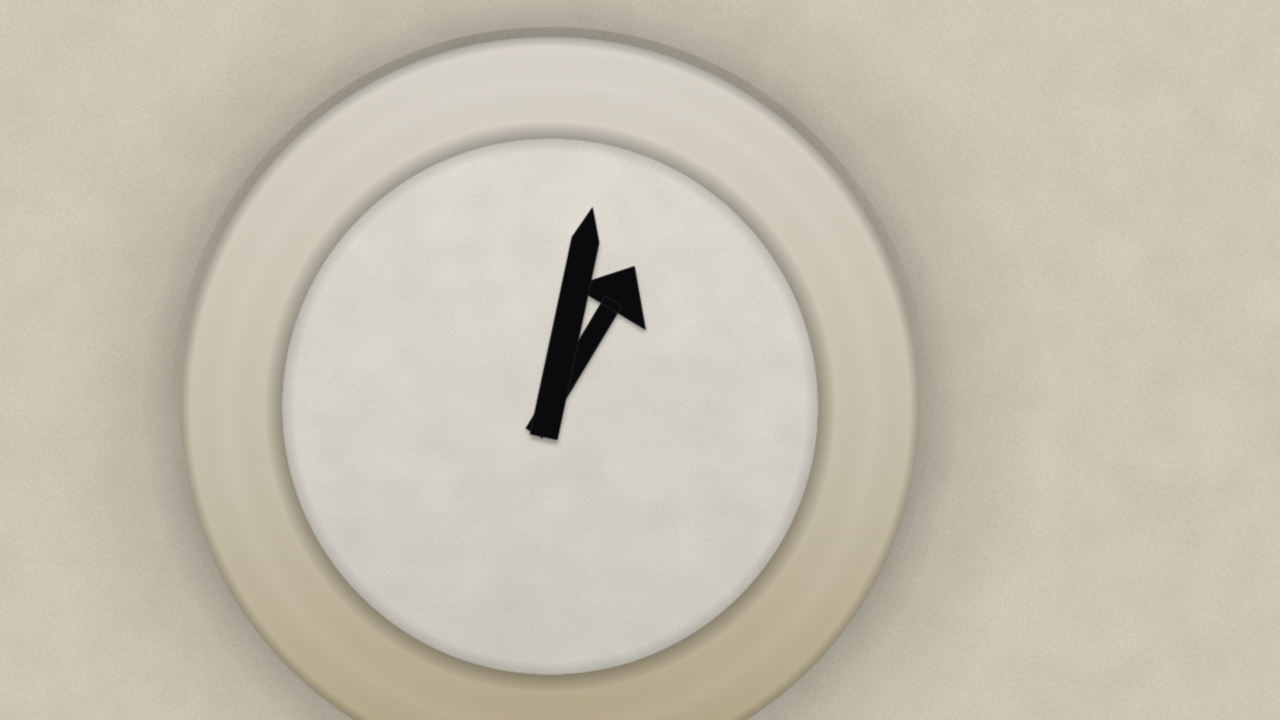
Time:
h=1 m=2
